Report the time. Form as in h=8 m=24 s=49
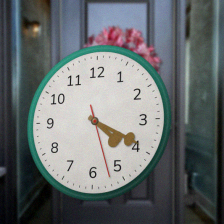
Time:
h=4 m=19 s=27
